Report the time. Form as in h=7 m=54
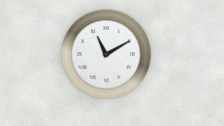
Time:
h=11 m=10
